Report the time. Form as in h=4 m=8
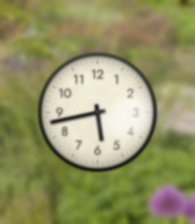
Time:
h=5 m=43
